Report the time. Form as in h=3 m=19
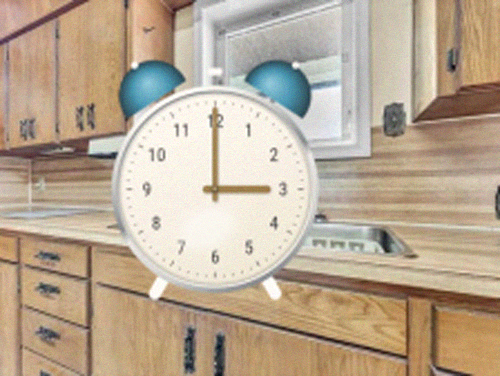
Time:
h=3 m=0
